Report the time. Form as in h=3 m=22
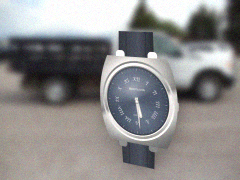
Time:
h=5 m=29
